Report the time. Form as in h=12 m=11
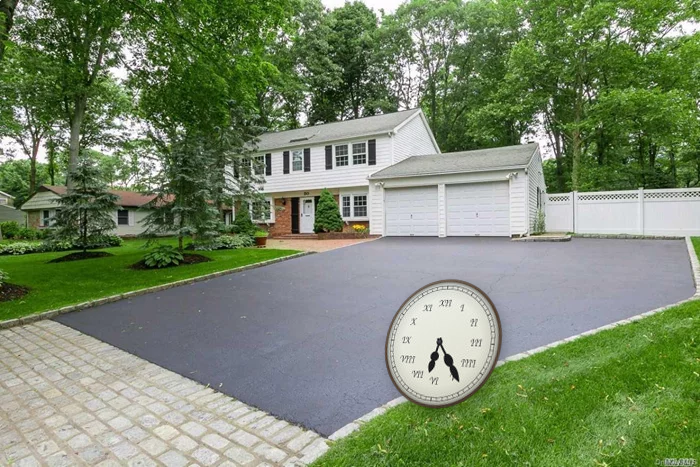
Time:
h=6 m=24
